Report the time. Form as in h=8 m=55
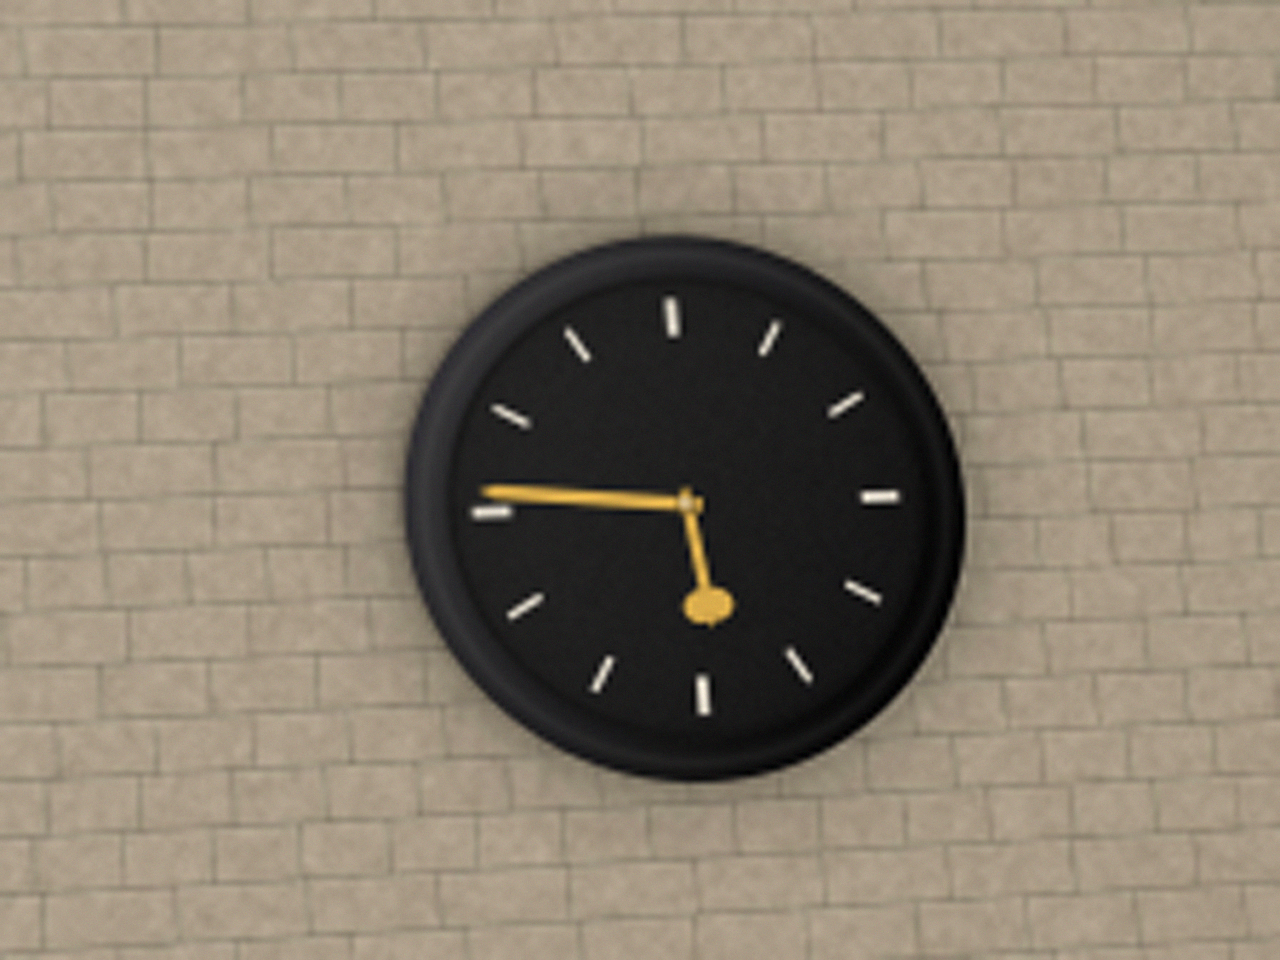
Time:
h=5 m=46
